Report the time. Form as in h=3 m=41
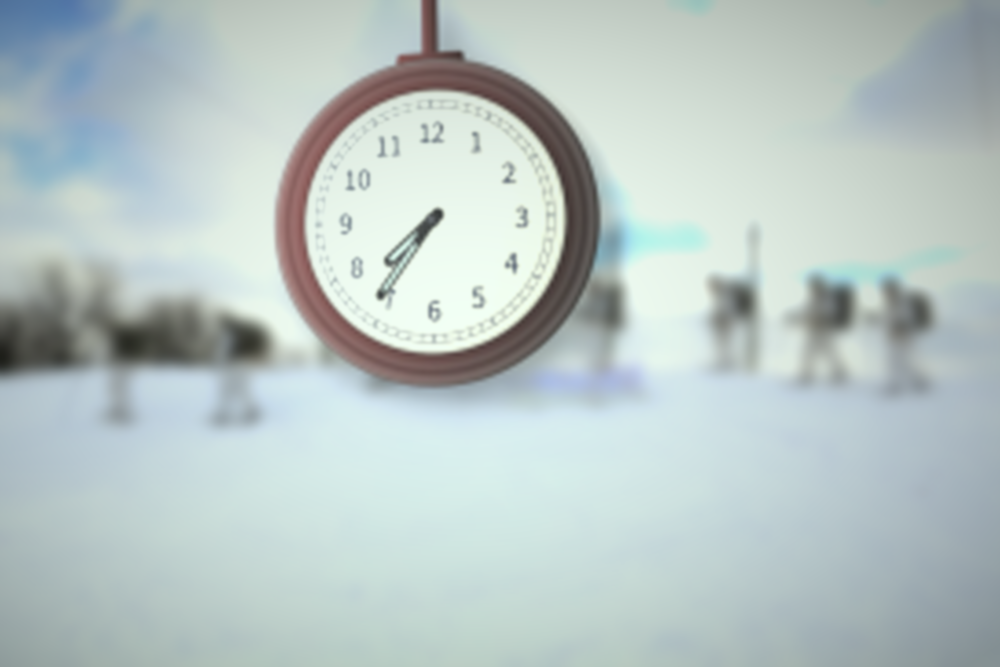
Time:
h=7 m=36
